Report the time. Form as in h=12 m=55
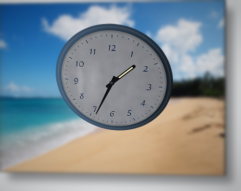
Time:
h=1 m=34
